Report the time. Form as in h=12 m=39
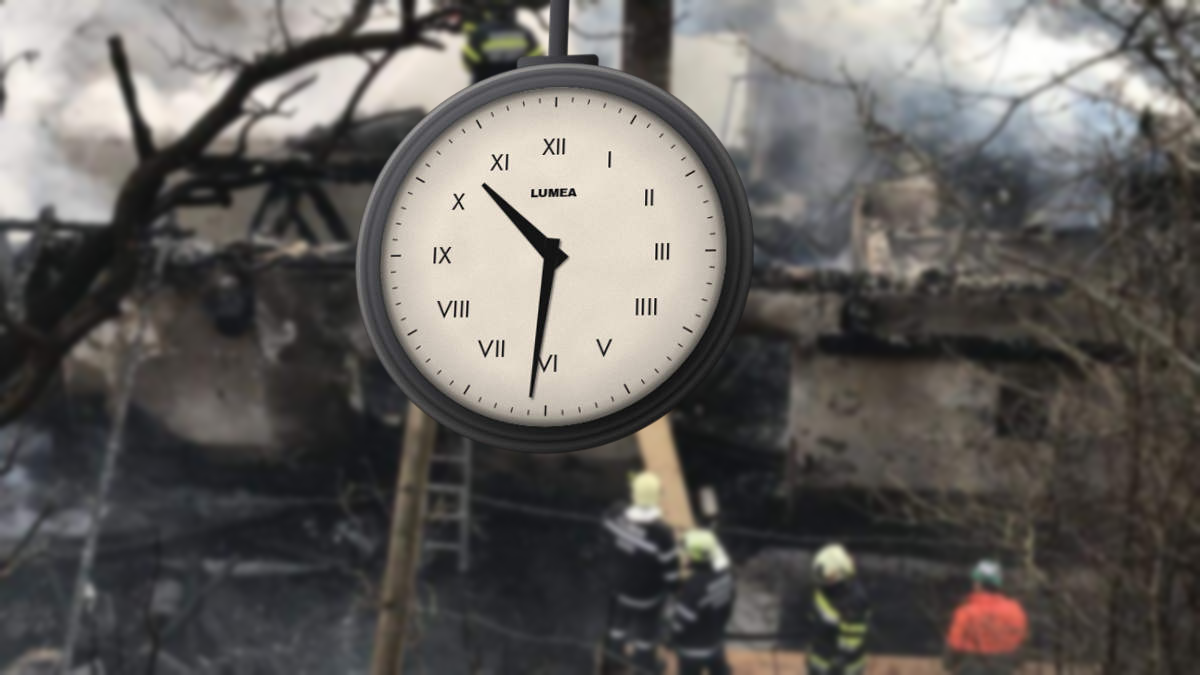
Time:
h=10 m=31
